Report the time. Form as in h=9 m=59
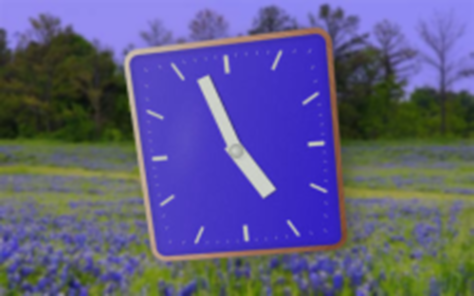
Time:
h=4 m=57
